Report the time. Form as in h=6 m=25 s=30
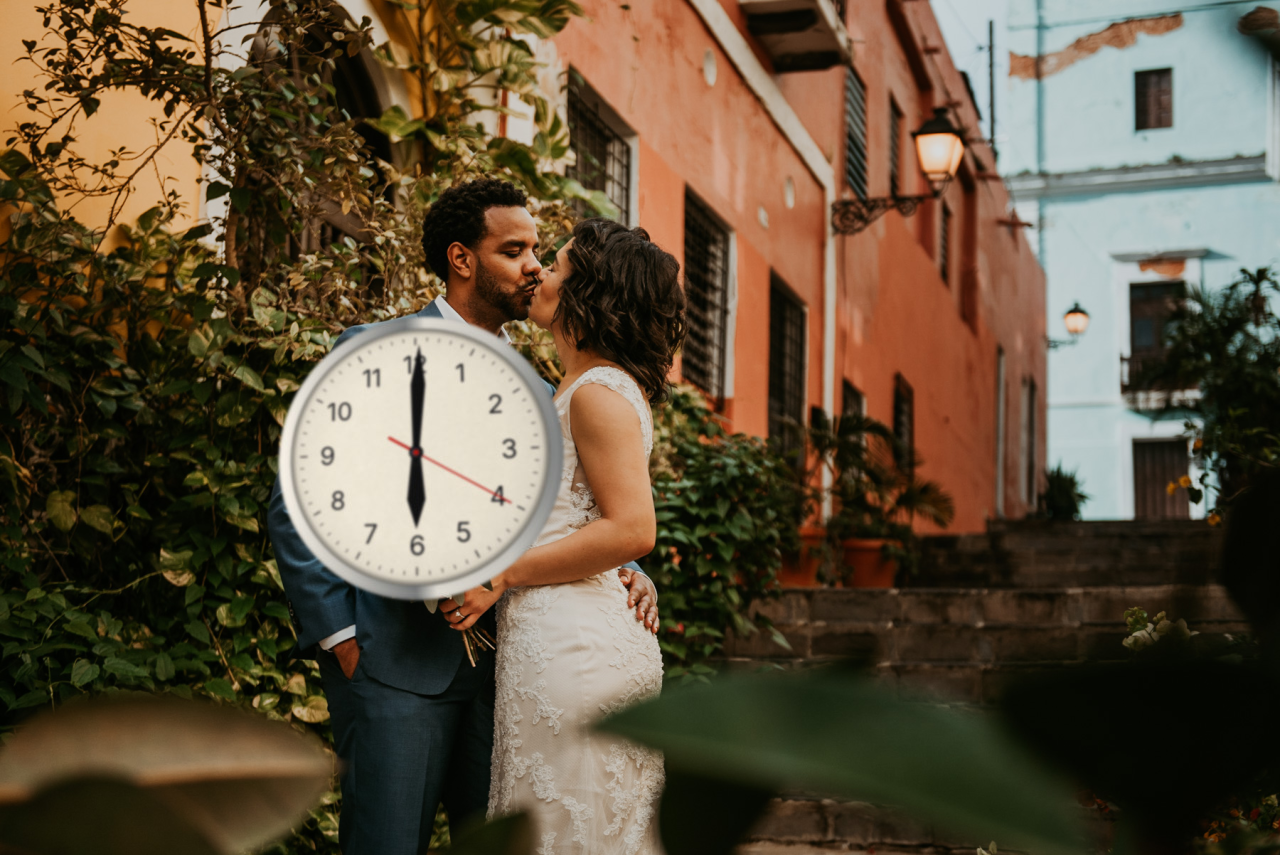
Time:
h=6 m=0 s=20
